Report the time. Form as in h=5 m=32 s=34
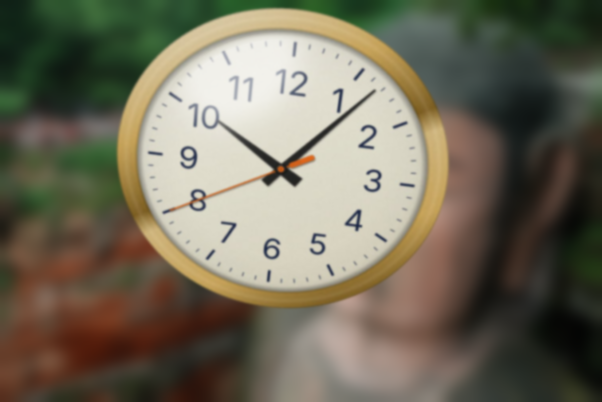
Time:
h=10 m=6 s=40
